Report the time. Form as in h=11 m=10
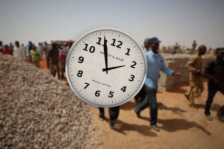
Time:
h=1 m=56
